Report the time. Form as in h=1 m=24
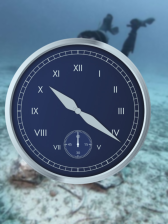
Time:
h=10 m=21
